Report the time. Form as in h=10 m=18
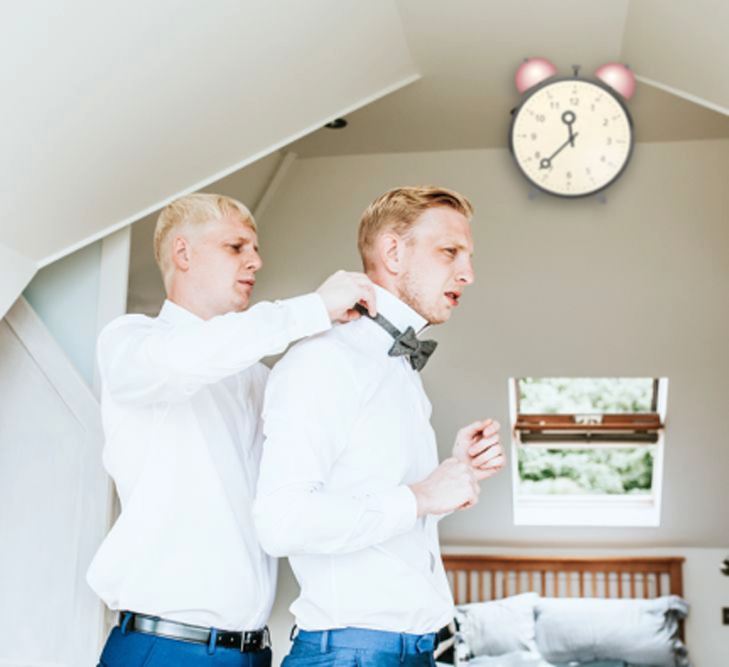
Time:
h=11 m=37
